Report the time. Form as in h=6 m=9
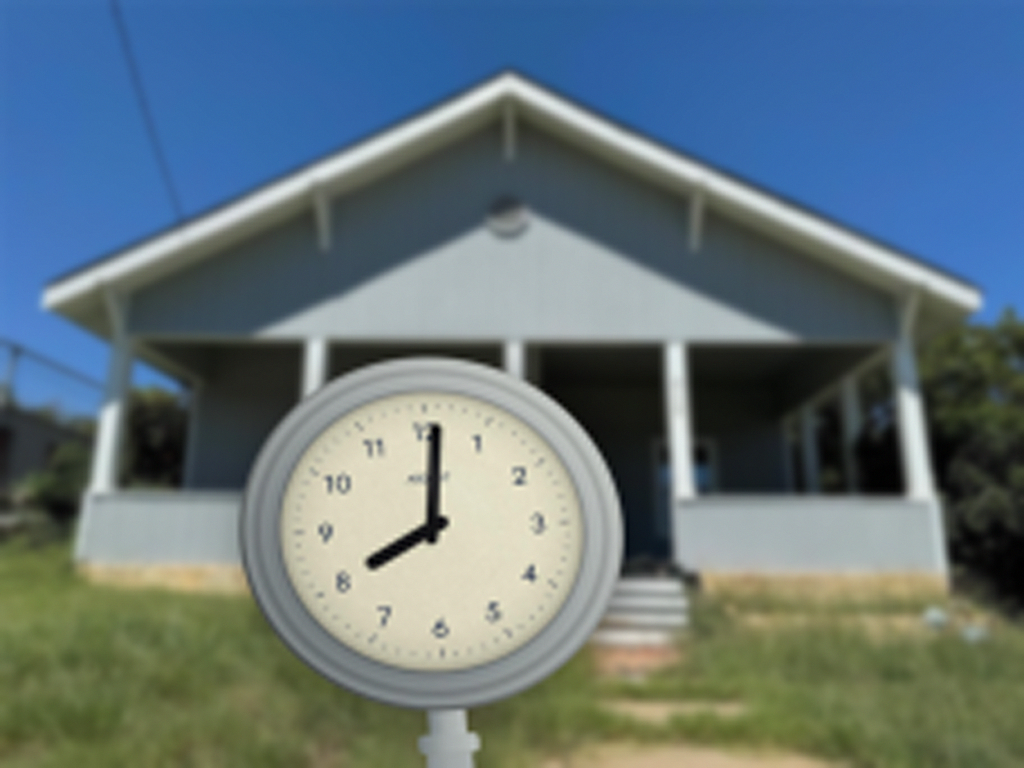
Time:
h=8 m=1
